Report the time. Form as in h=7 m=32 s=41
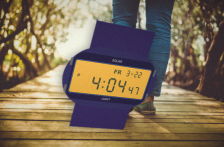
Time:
h=4 m=4 s=47
